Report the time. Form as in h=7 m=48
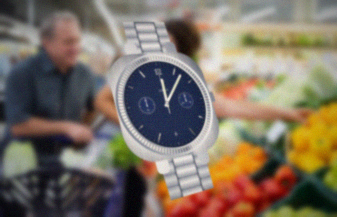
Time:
h=12 m=7
